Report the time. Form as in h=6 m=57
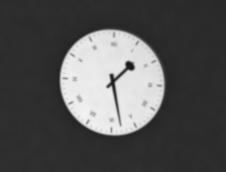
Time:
h=1 m=28
